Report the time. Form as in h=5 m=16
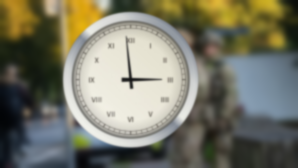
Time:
h=2 m=59
